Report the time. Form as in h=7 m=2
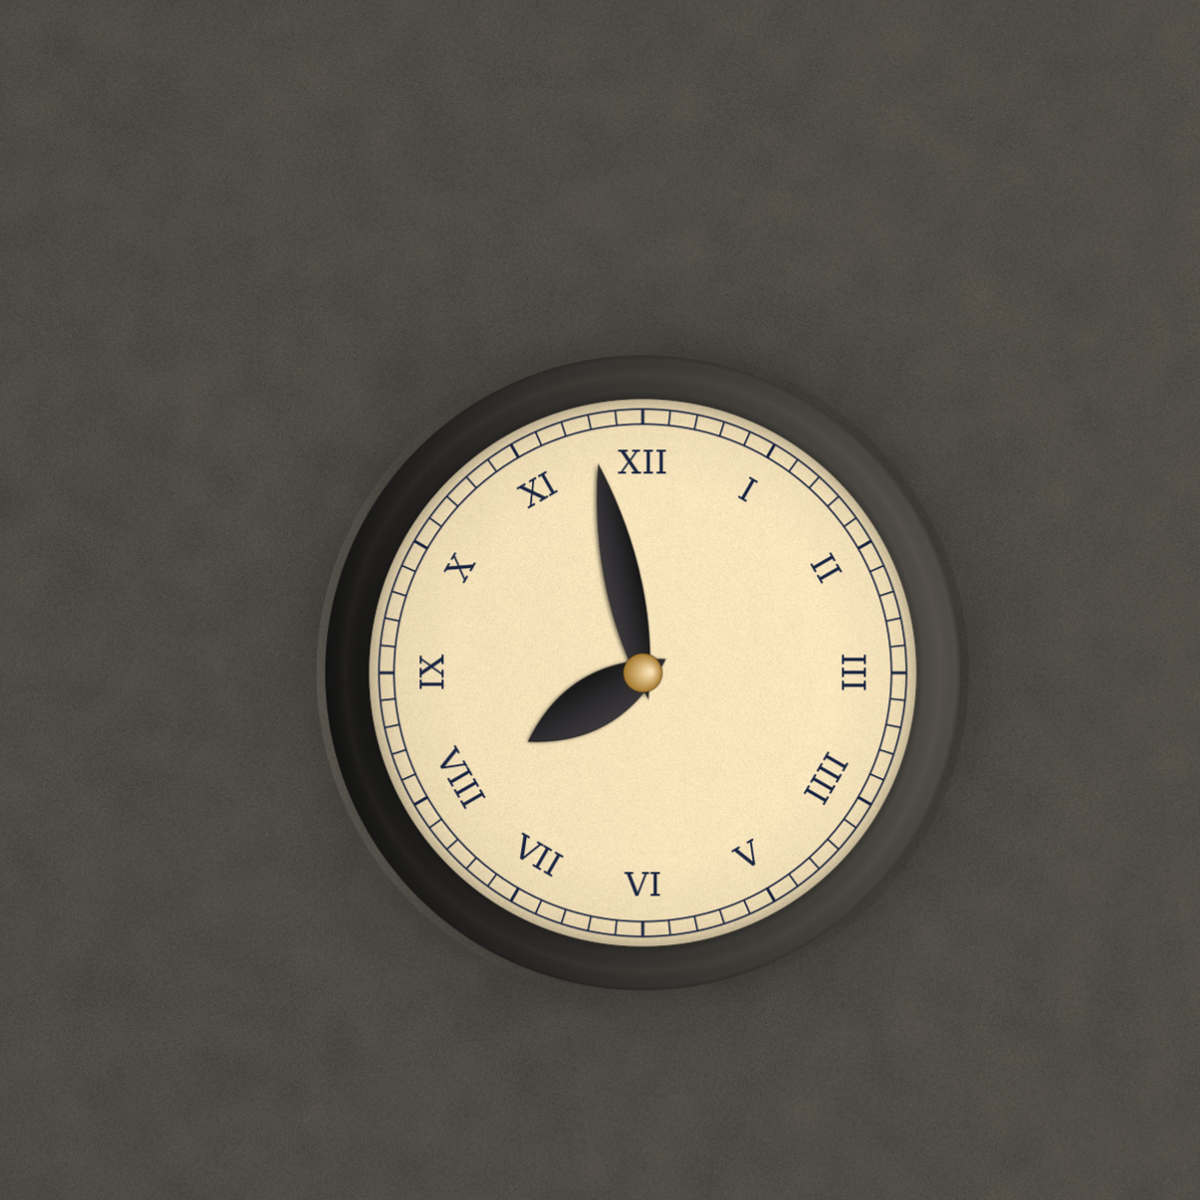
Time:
h=7 m=58
